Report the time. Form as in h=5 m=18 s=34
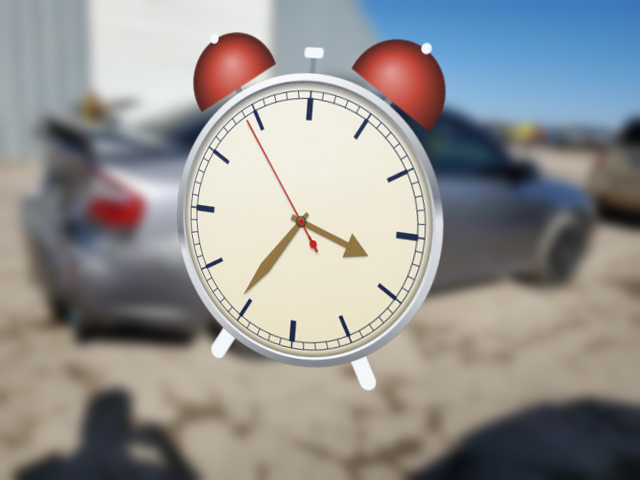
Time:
h=3 m=35 s=54
